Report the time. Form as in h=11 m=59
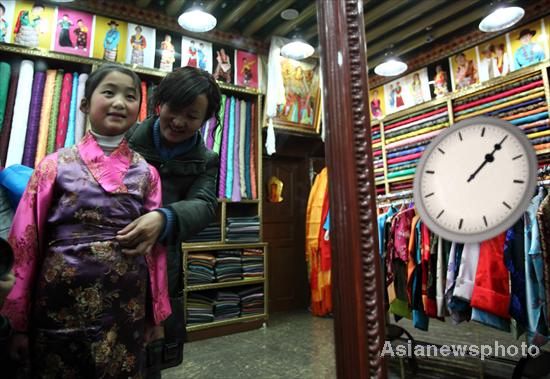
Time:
h=1 m=5
